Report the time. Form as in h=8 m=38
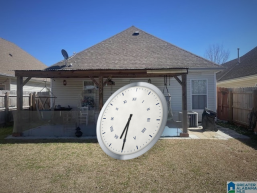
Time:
h=6 m=30
